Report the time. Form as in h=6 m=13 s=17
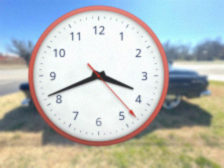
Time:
h=3 m=41 s=23
